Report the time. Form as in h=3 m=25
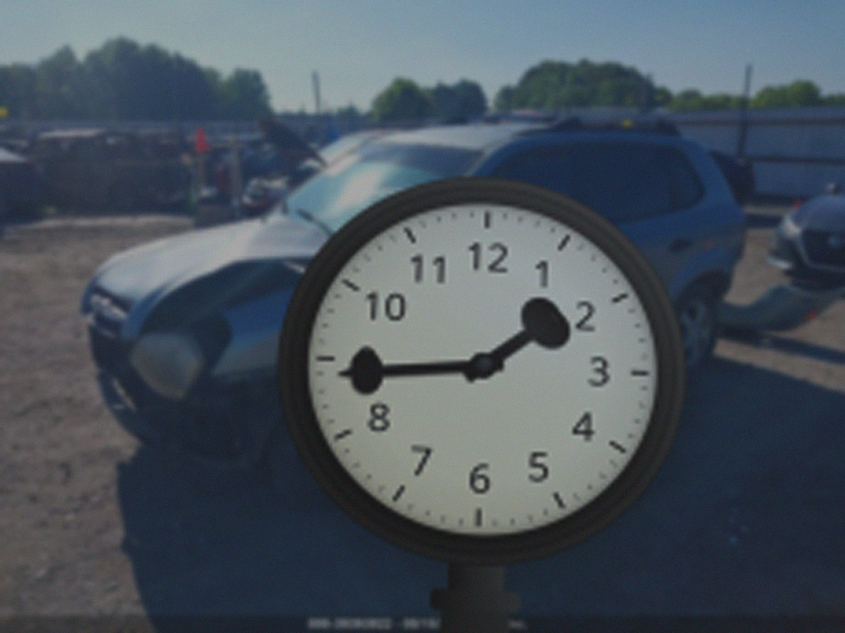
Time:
h=1 m=44
